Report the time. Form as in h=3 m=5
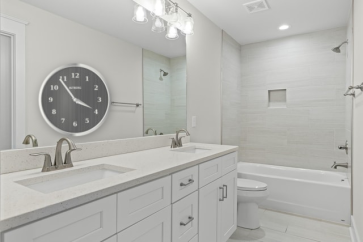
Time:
h=3 m=54
